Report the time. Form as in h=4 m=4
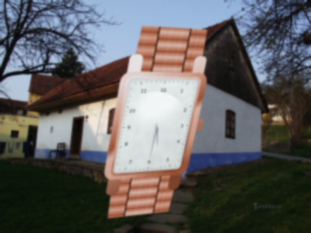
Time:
h=5 m=30
